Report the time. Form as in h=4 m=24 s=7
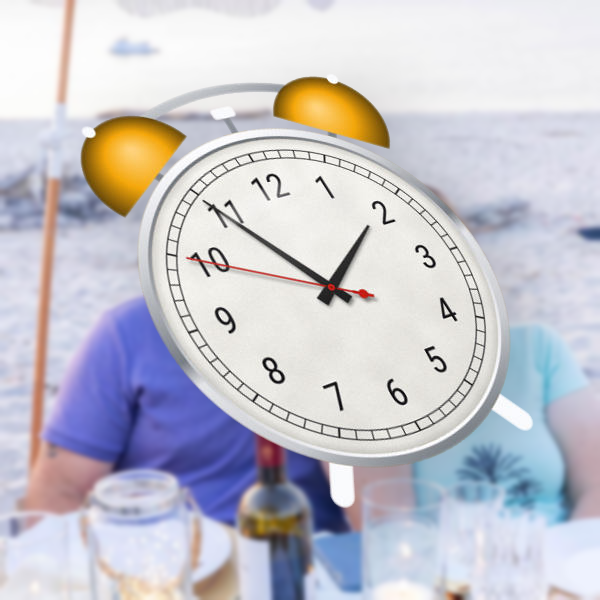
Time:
h=1 m=54 s=50
